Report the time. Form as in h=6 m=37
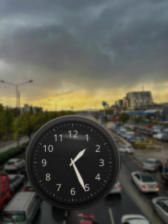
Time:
h=1 m=26
